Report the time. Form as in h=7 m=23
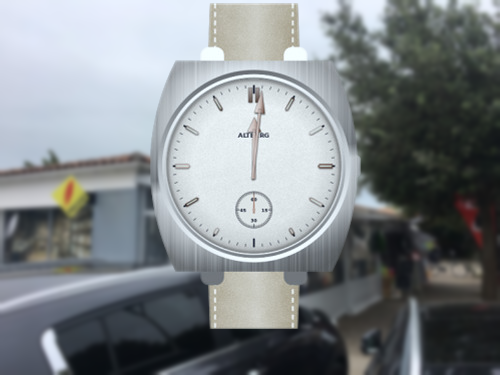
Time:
h=12 m=1
